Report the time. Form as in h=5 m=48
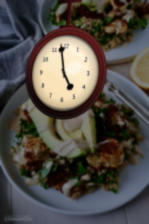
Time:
h=4 m=58
